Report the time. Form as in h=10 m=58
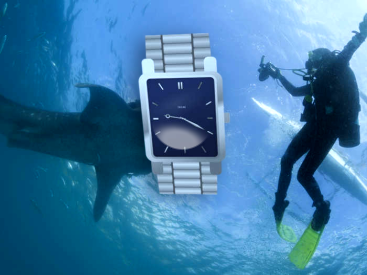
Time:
h=9 m=20
